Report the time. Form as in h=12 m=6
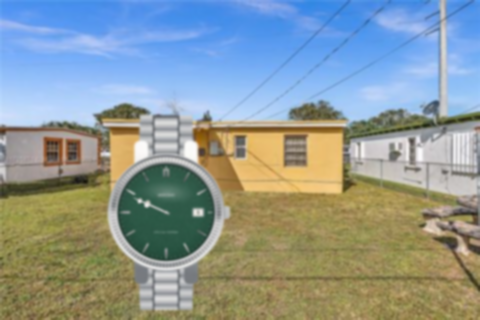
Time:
h=9 m=49
